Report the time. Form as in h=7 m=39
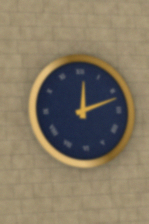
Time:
h=12 m=12
